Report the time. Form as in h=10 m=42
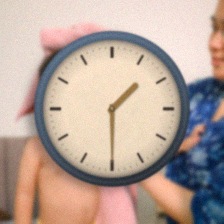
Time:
h=1 m=30
